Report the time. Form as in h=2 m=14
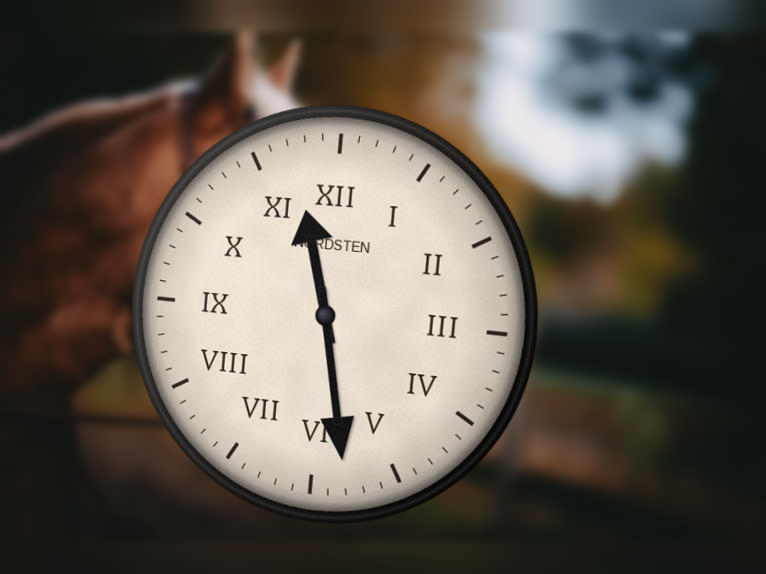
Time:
h=11 m=28
